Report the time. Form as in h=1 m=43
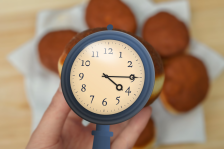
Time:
h=4 m=15
